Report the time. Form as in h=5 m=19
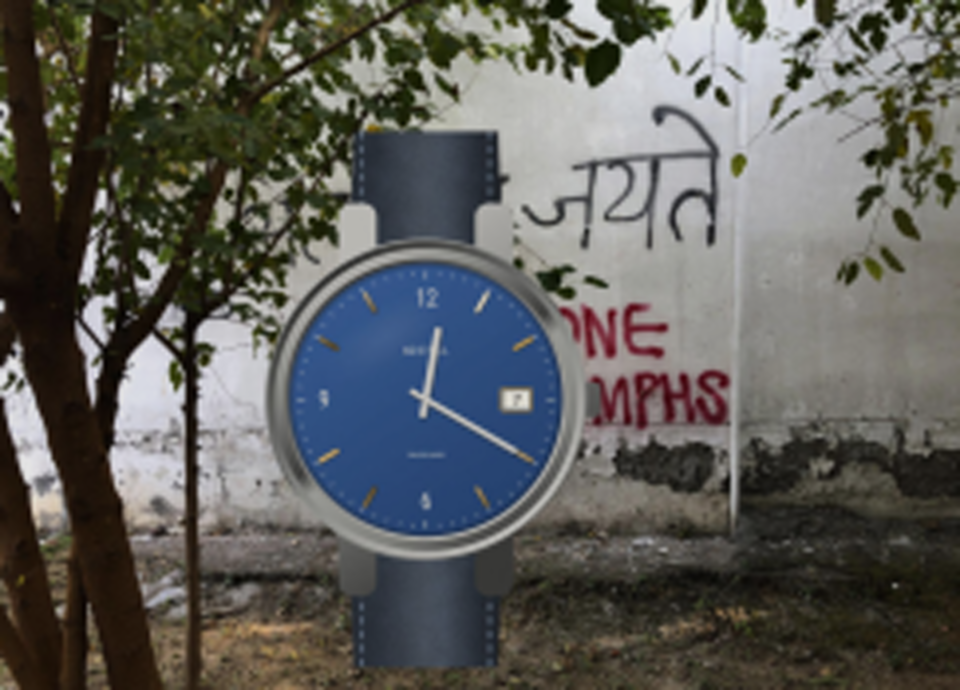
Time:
h=12 m=20
